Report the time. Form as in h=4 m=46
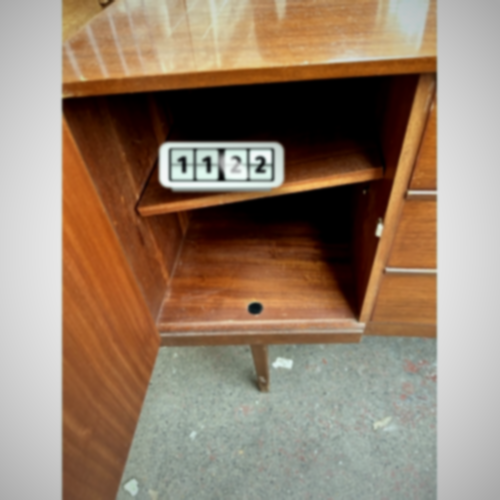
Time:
h=11 m=22
